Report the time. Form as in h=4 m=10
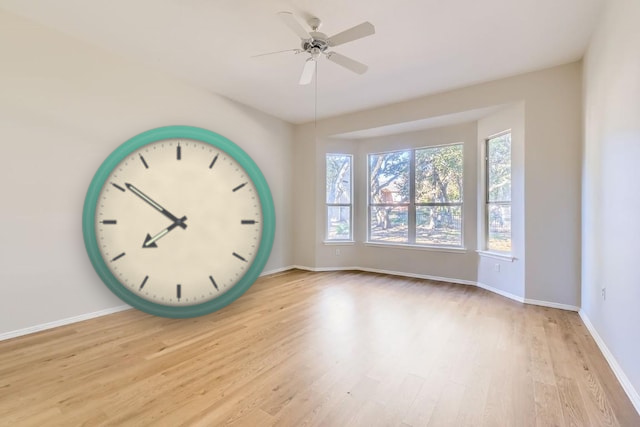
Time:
h=7 m=51
